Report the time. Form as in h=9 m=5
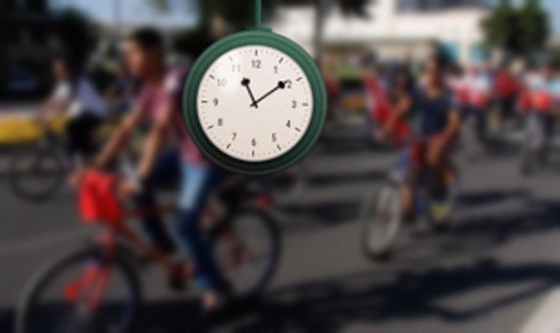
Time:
h=11 m=9
